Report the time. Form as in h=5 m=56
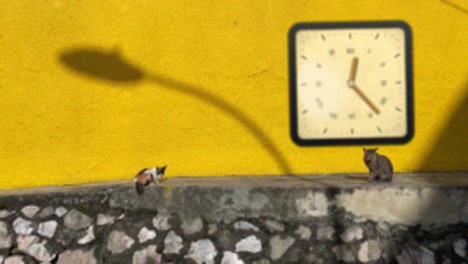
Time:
h=12 m=23
